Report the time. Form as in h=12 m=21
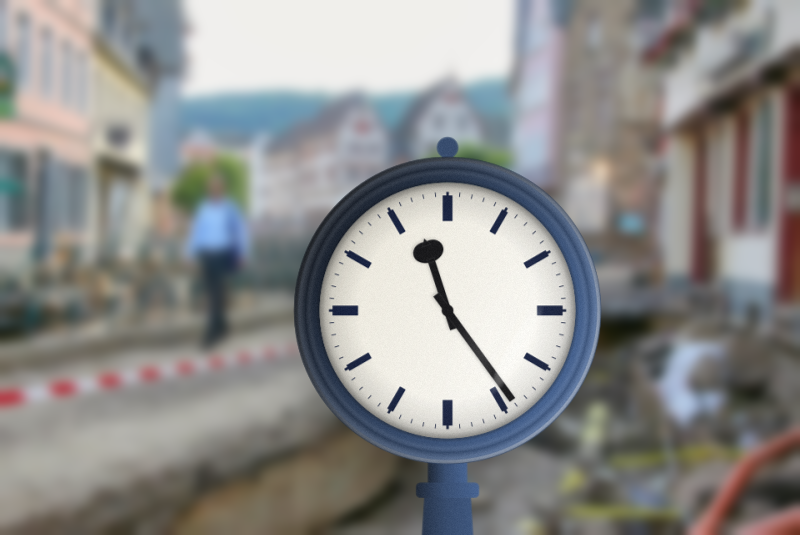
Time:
h=11 m=24
